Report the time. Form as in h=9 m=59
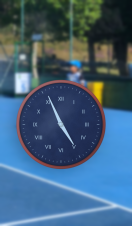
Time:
h=4 m=56
